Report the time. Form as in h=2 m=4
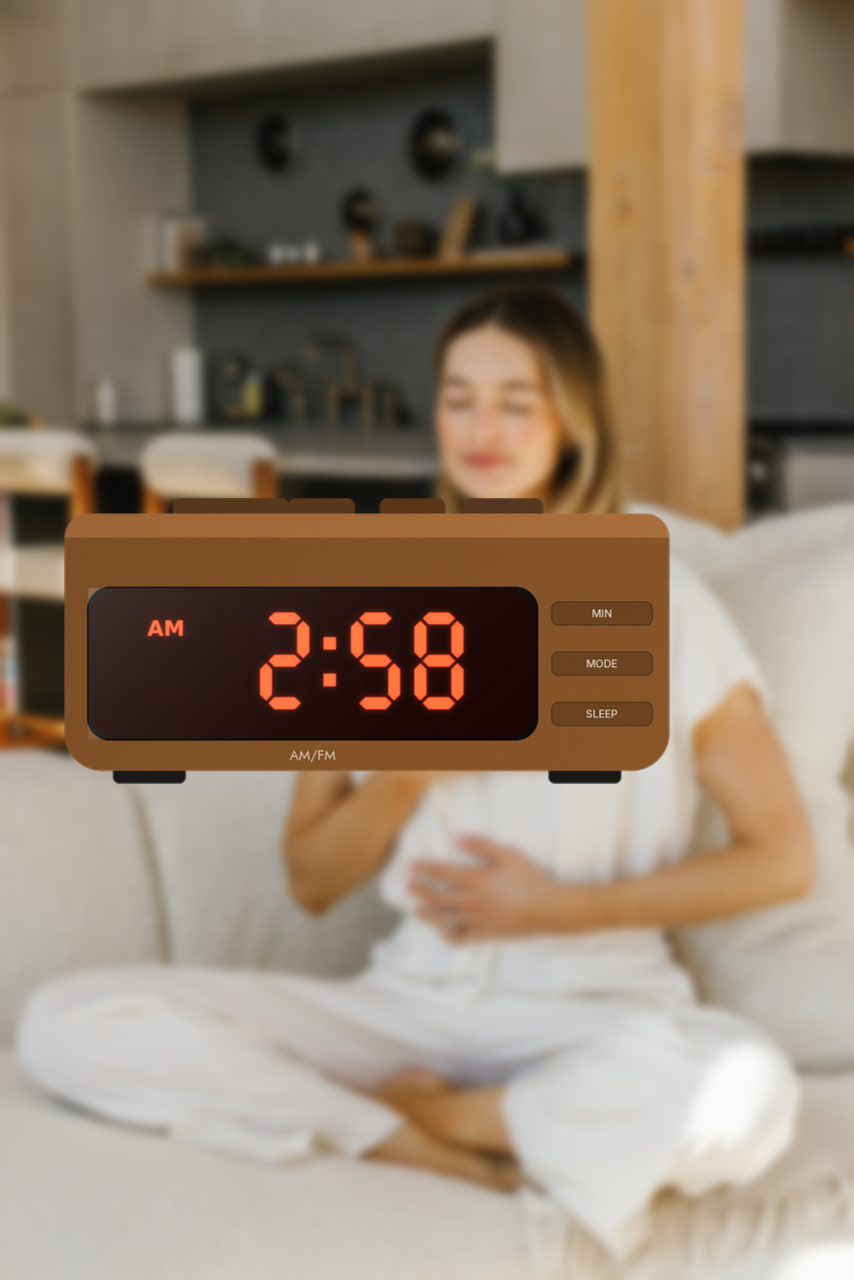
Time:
h=2 m=58
